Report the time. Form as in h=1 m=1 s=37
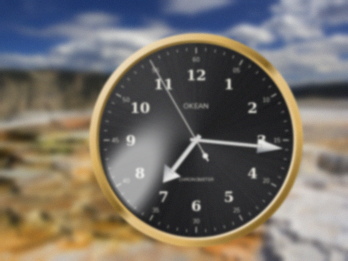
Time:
h=7 m=15 s=55
